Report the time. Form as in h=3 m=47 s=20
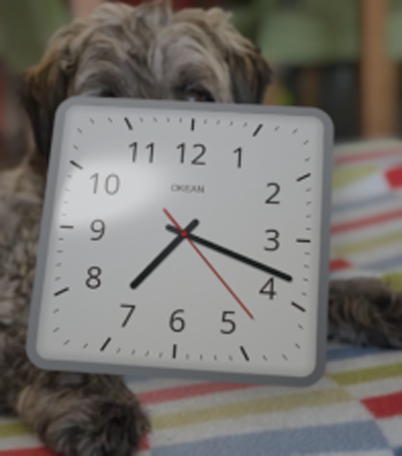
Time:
h=7 m=18 s=23
